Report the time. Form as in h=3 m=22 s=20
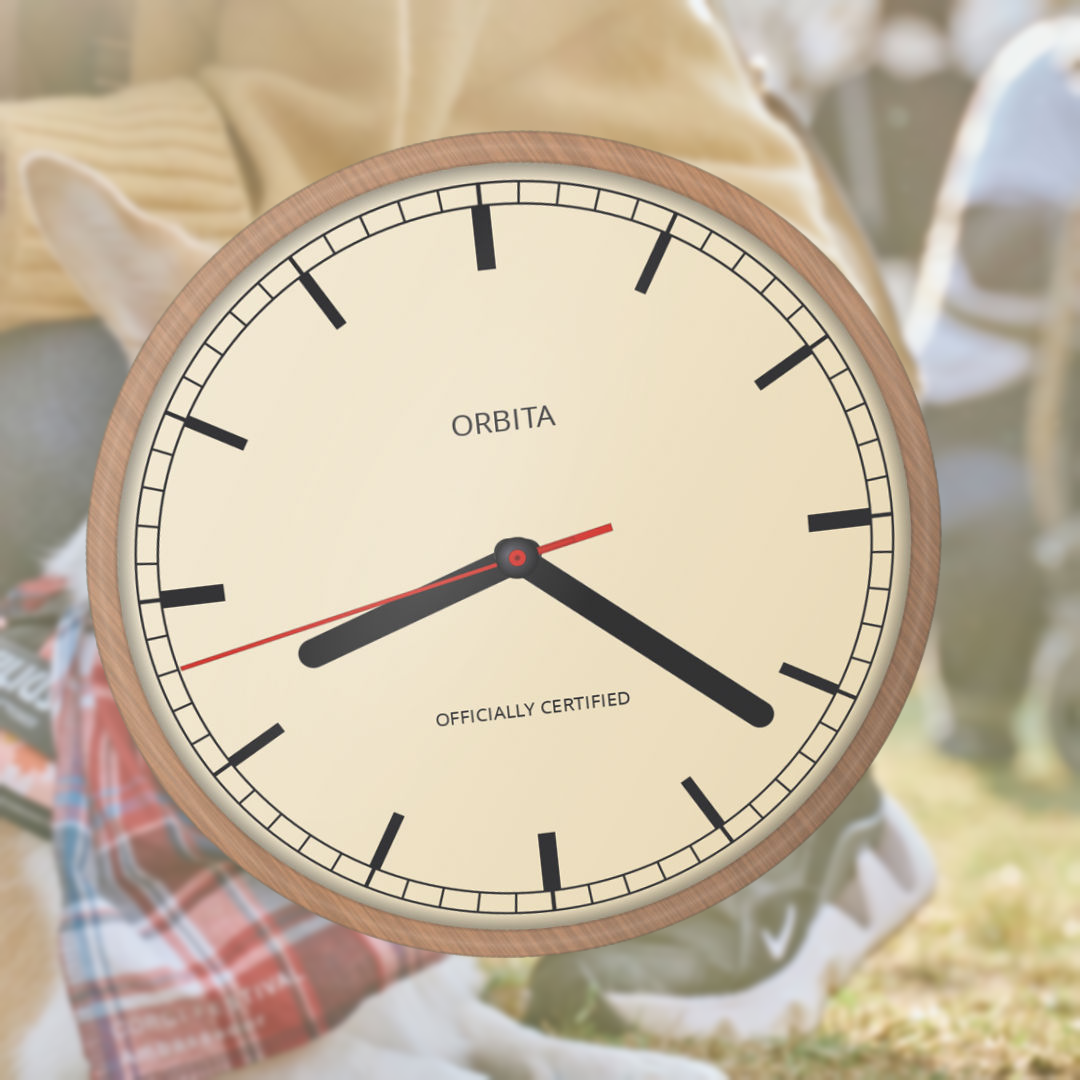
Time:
h=8 m=21 s=43
